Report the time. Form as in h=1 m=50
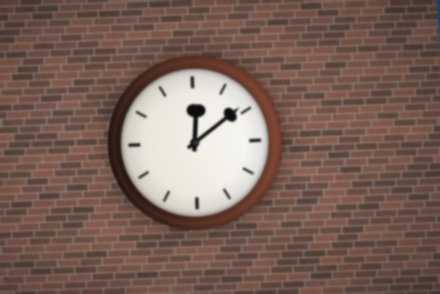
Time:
h=12 m=9
